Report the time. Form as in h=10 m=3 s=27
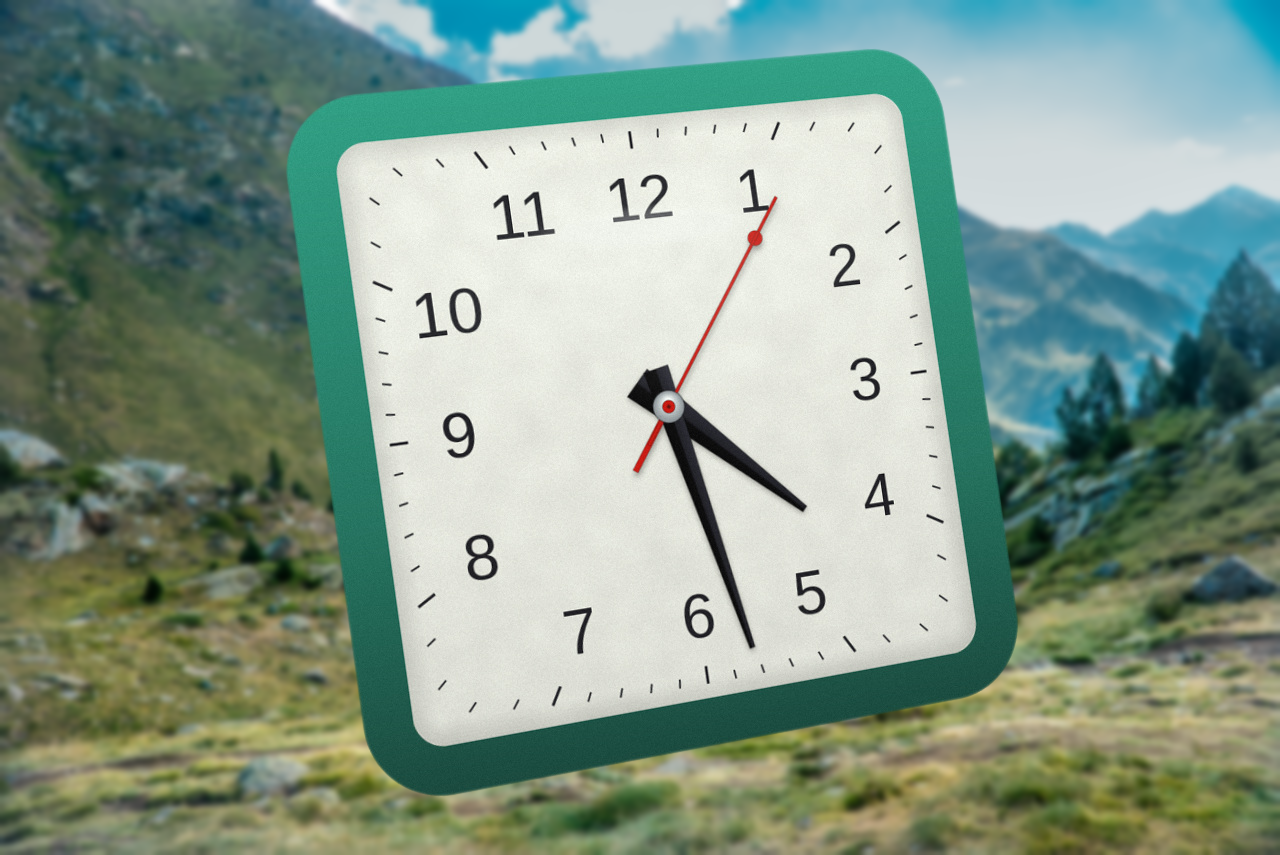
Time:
h=4 m=28 s=6
